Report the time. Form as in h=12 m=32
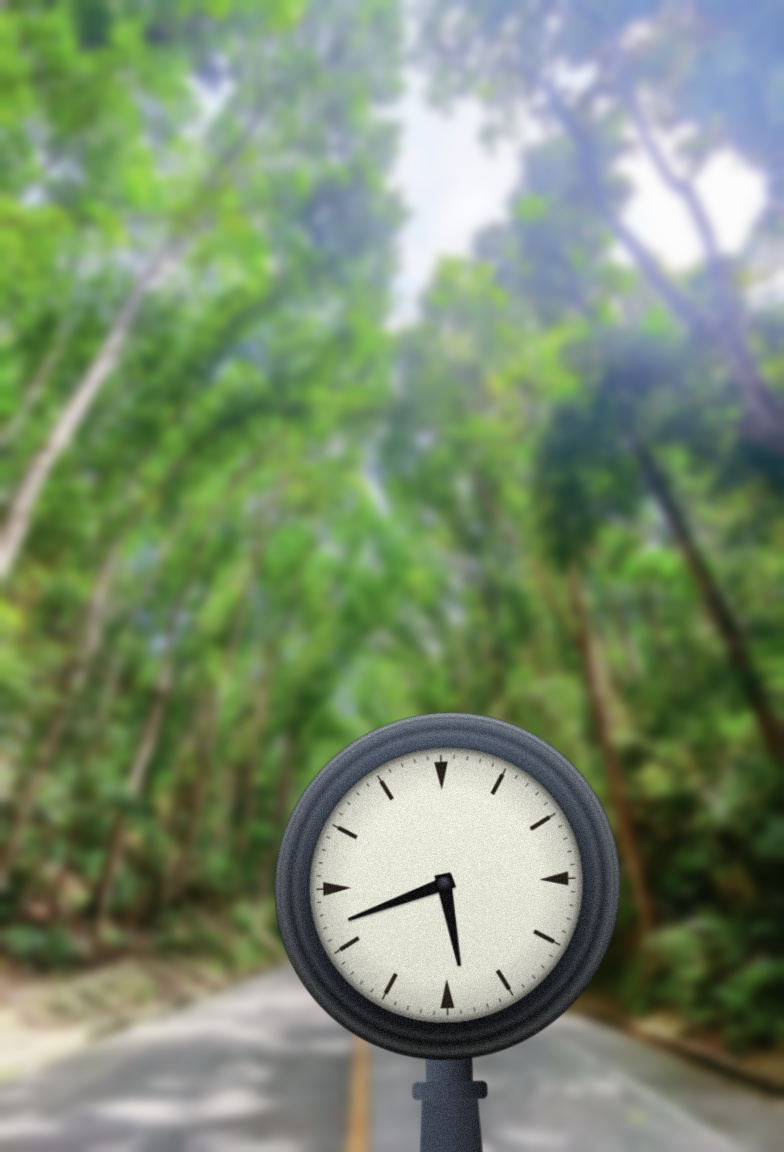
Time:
h=5 m=42
